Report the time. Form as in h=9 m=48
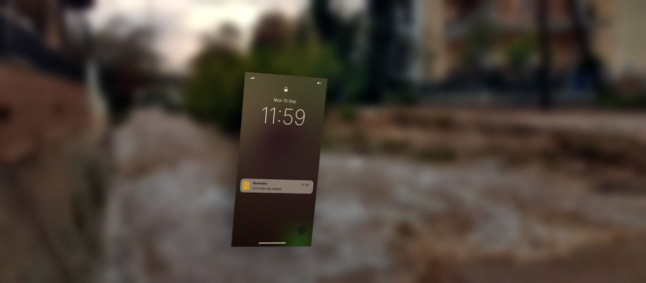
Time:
h=11 m=59
